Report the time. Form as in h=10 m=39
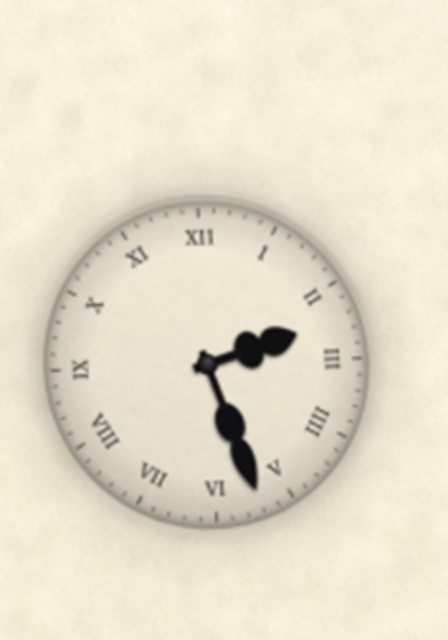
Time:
h=2 m=27
